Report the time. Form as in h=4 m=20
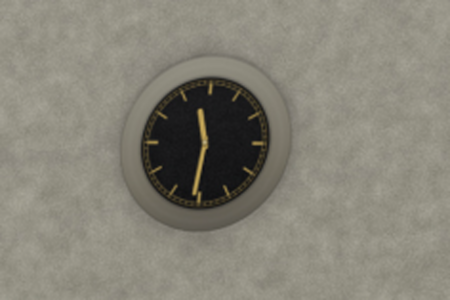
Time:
h=11 m=31
